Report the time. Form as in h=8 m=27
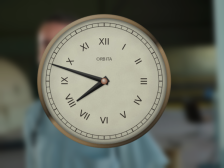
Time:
h=7 m=48
